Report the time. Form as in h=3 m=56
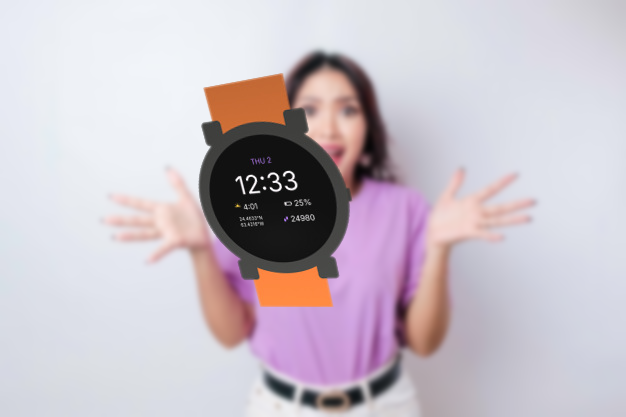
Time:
h=12 m=33
